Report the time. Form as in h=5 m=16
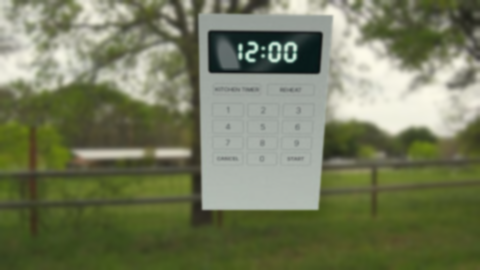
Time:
h=12 m=0
